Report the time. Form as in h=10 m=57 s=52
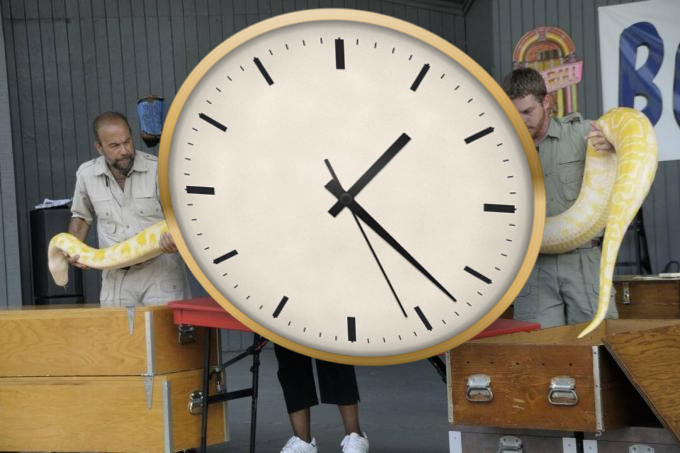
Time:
h=1 m=22 s=26
